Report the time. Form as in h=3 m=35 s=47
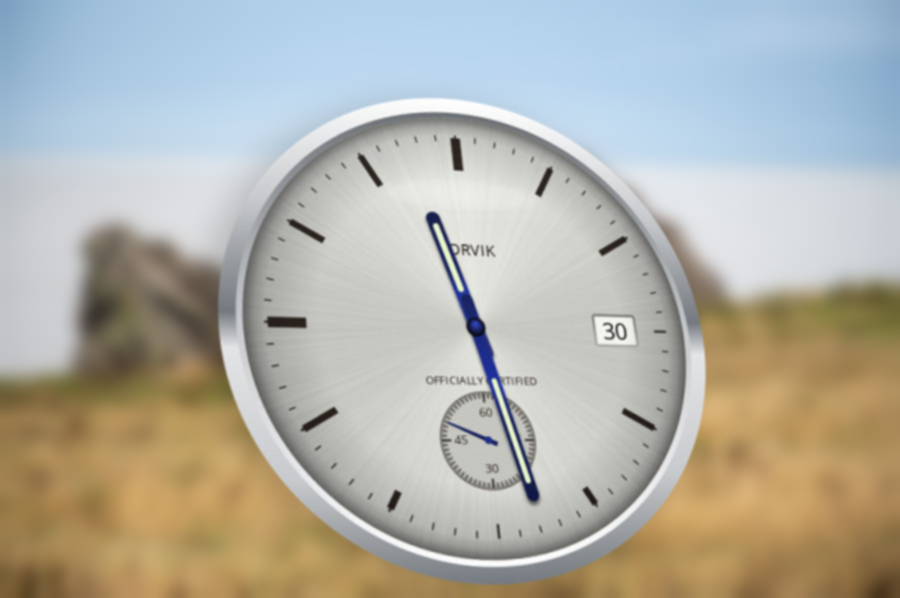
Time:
h=11 m=27 s=49
